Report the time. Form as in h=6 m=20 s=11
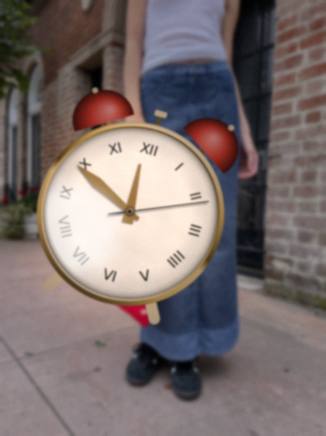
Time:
h=11 m=49 s=11
